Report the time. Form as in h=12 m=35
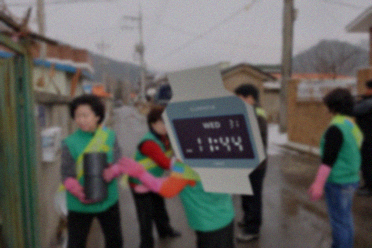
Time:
h=11 m=44
